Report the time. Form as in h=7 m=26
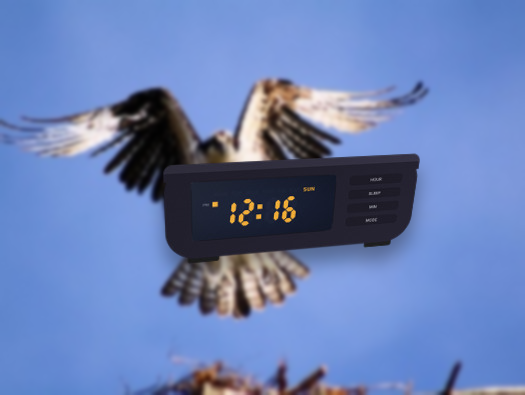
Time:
h=12 m=16
